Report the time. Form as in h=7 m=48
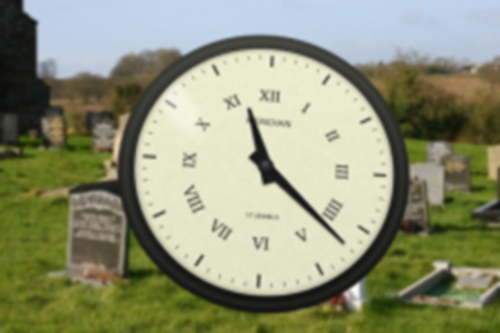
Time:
h=11 m=22
